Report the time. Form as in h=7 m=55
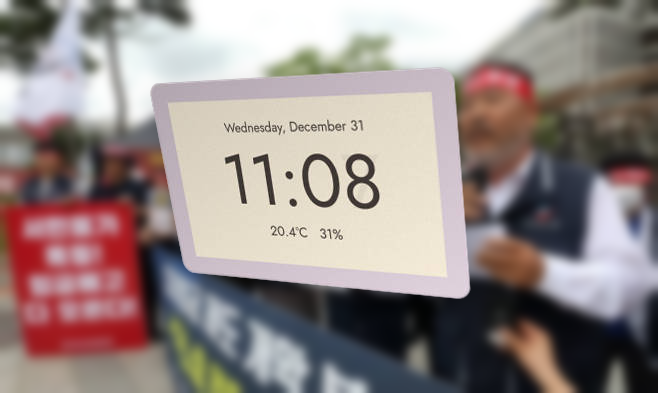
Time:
h=11 m=8
